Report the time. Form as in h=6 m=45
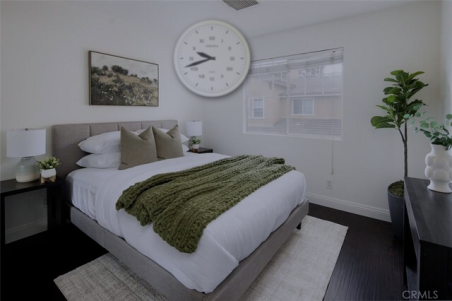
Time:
h=9 m=42
